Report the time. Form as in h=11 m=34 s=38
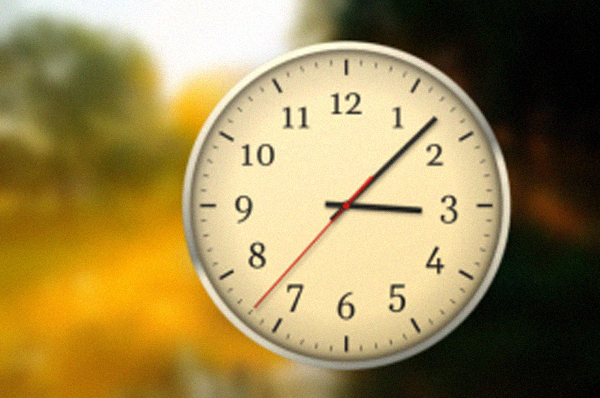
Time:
h=3 m=7 s=37
